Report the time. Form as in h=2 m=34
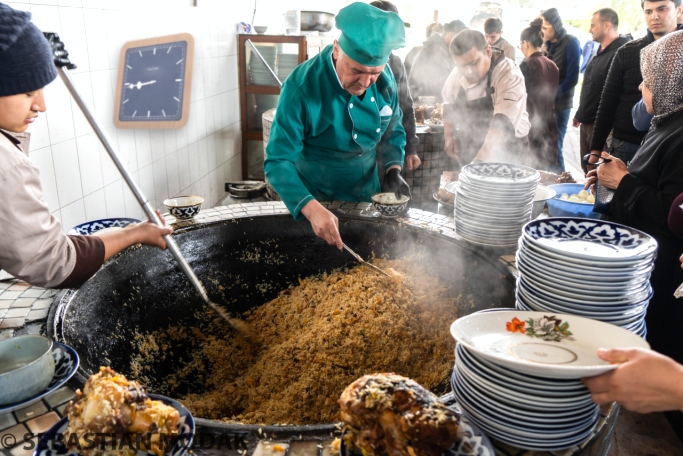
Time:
h=8 m=44
